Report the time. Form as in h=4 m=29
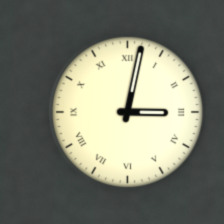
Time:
h=3 m=2
